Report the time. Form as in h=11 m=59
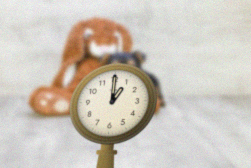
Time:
h=1 m=0
